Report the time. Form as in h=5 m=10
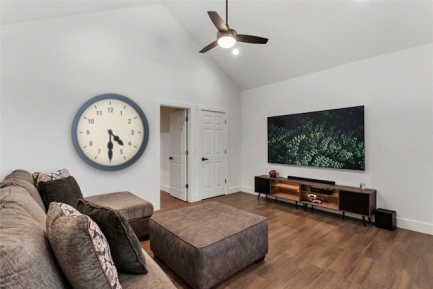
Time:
h=4 m=30
